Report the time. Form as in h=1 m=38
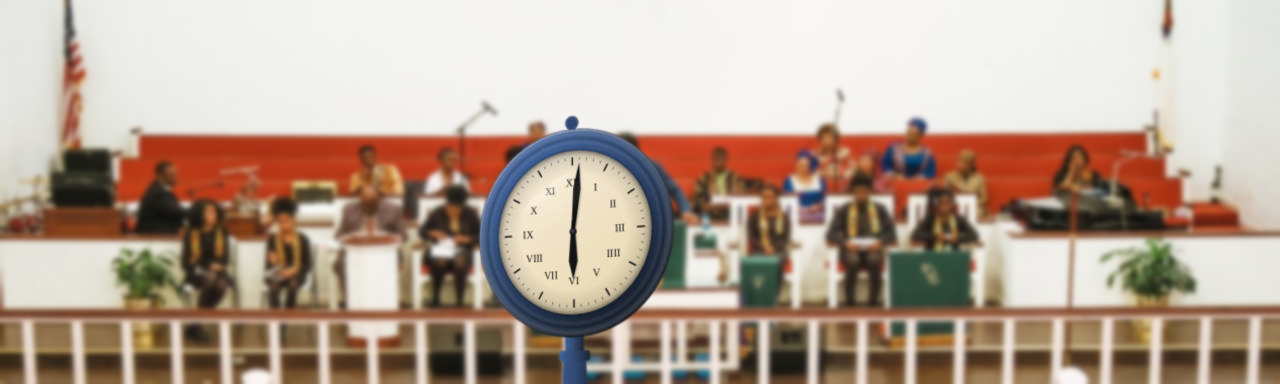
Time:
h=6 m=1
